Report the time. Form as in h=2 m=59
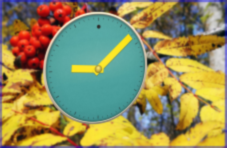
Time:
h=9 m=8
